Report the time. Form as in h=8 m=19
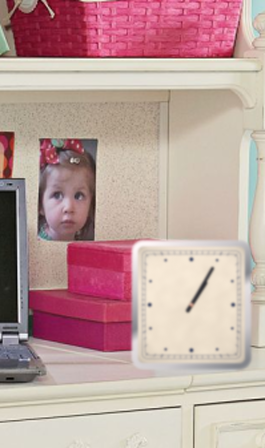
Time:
h=1 m=5
